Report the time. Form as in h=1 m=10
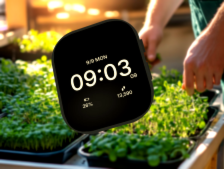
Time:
h=9 m=3
